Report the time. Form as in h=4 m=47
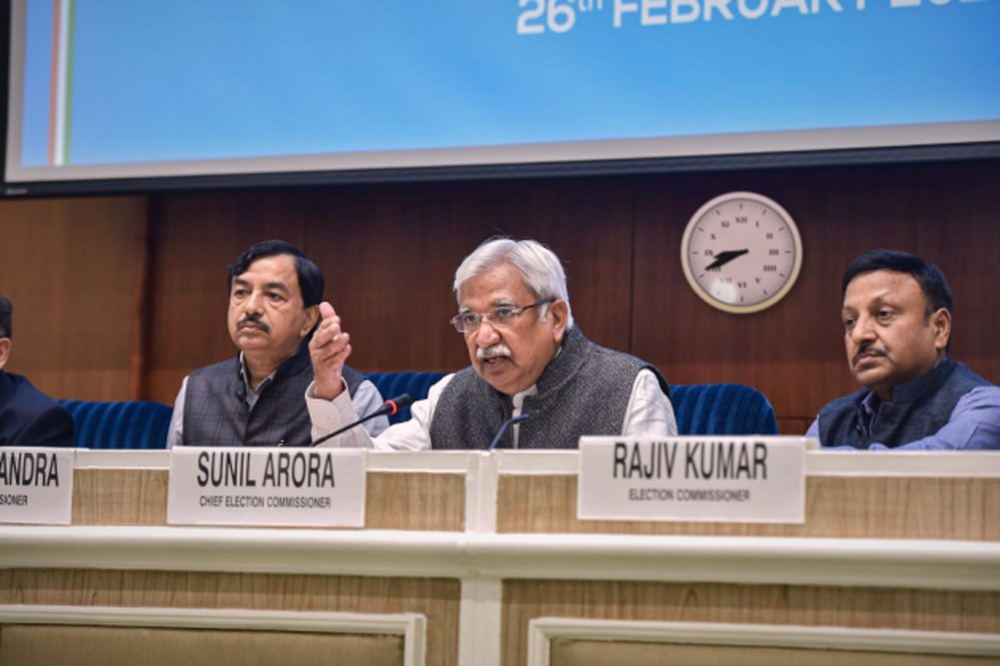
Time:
h=8 m=41
